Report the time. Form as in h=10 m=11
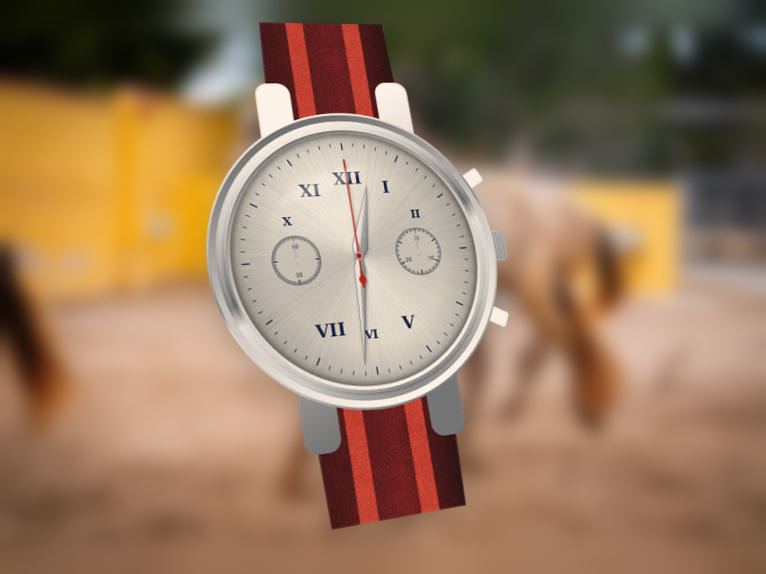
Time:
h=12 m=31
